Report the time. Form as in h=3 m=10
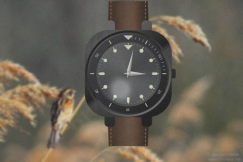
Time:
h=3 m=2
